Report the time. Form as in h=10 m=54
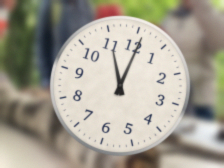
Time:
h=11 m=1
